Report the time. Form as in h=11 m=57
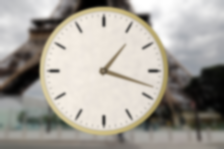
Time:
h=1 m=18
